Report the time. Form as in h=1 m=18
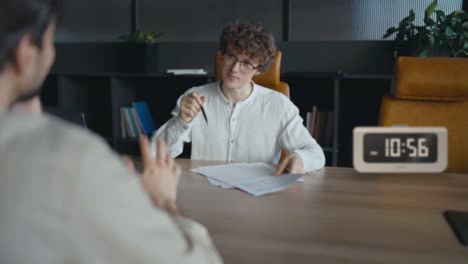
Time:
h=10 m=56
